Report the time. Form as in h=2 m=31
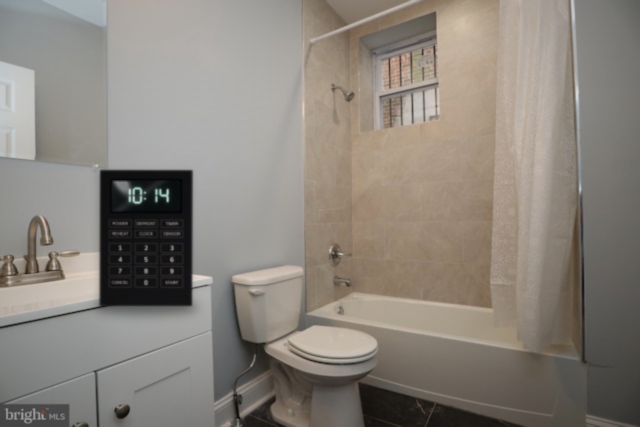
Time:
h=10 m=14
